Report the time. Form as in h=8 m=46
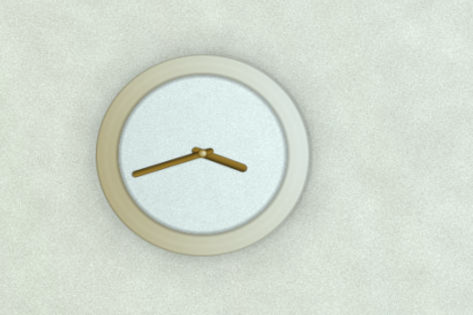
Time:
h=3 m=42
